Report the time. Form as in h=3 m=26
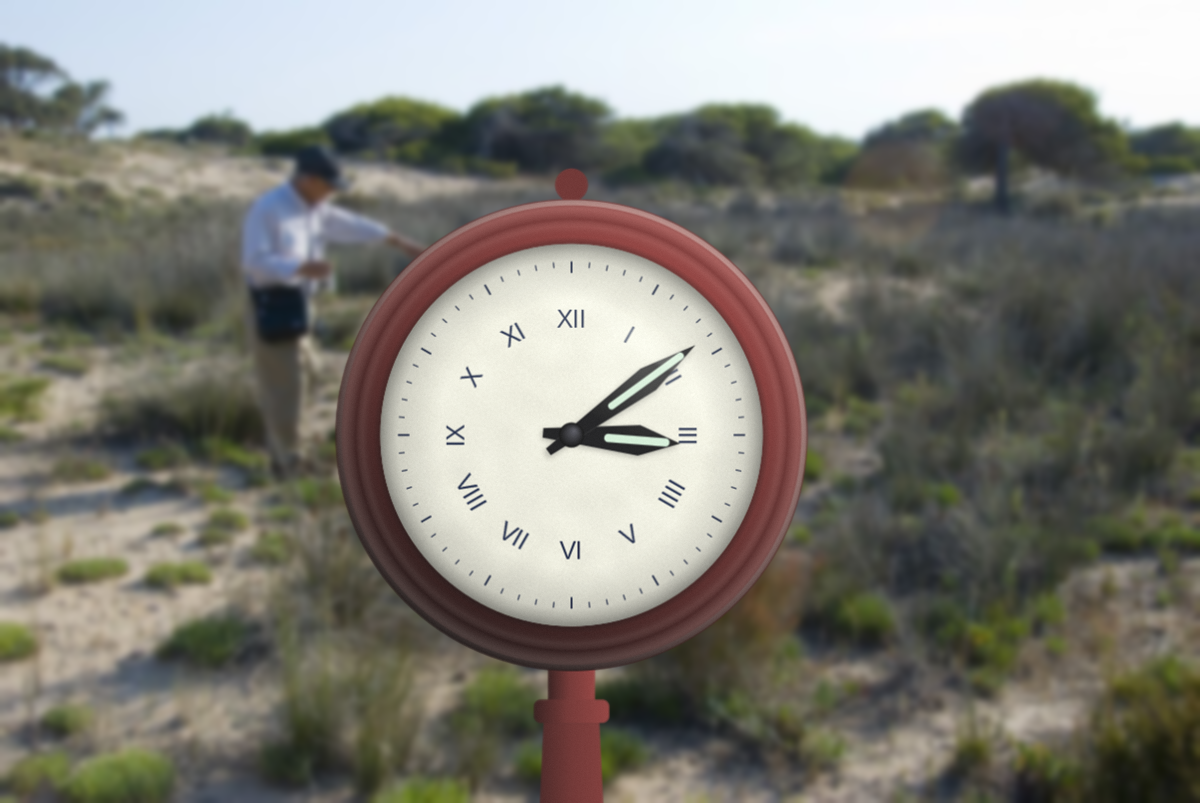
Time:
h=3 m=9
